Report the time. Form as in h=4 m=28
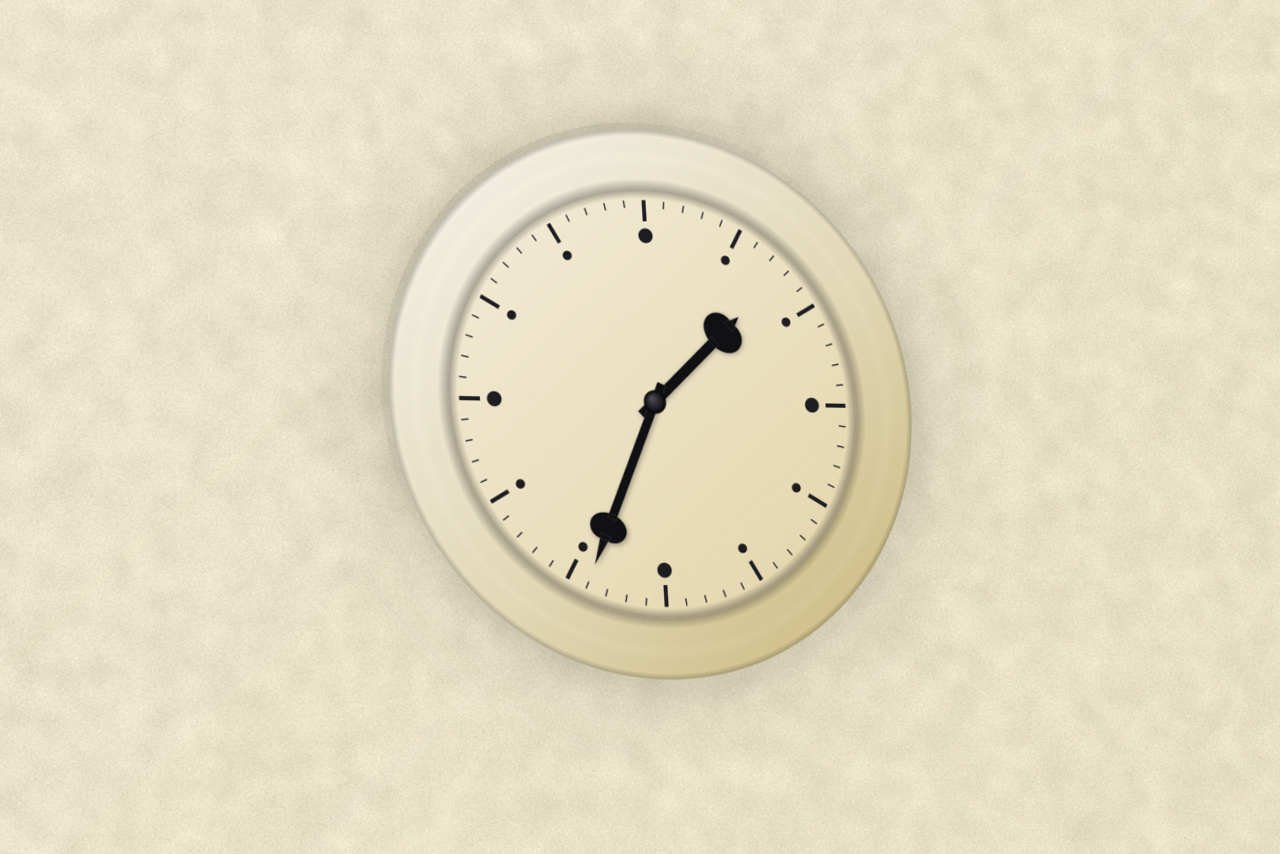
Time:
h=1 m=34
